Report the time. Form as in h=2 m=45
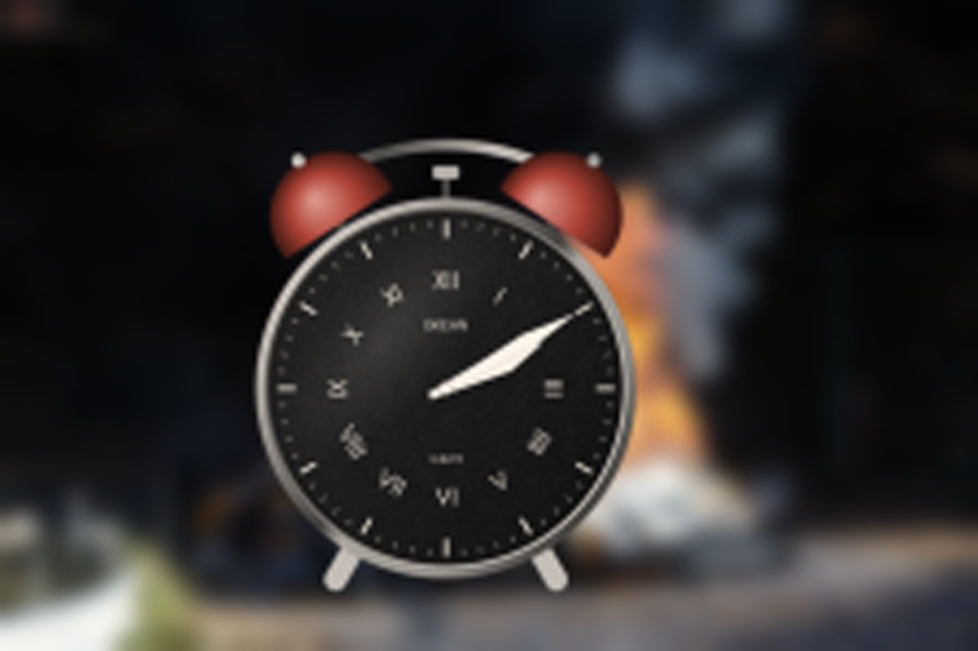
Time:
h=2 m=10
